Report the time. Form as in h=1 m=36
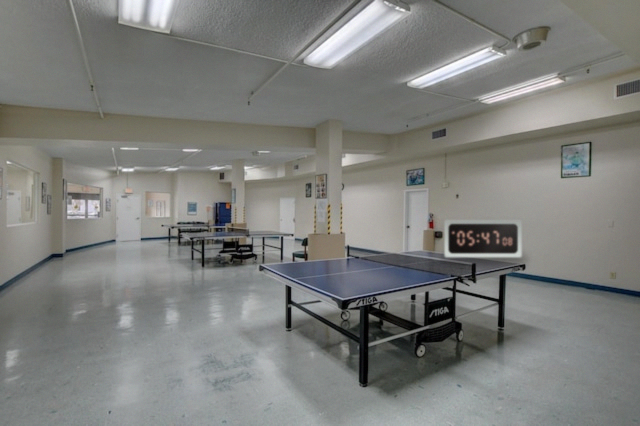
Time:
h=5 m=47
